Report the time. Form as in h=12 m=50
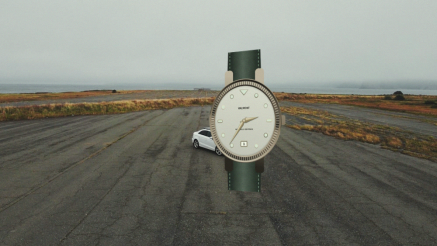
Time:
h=2 m=36
